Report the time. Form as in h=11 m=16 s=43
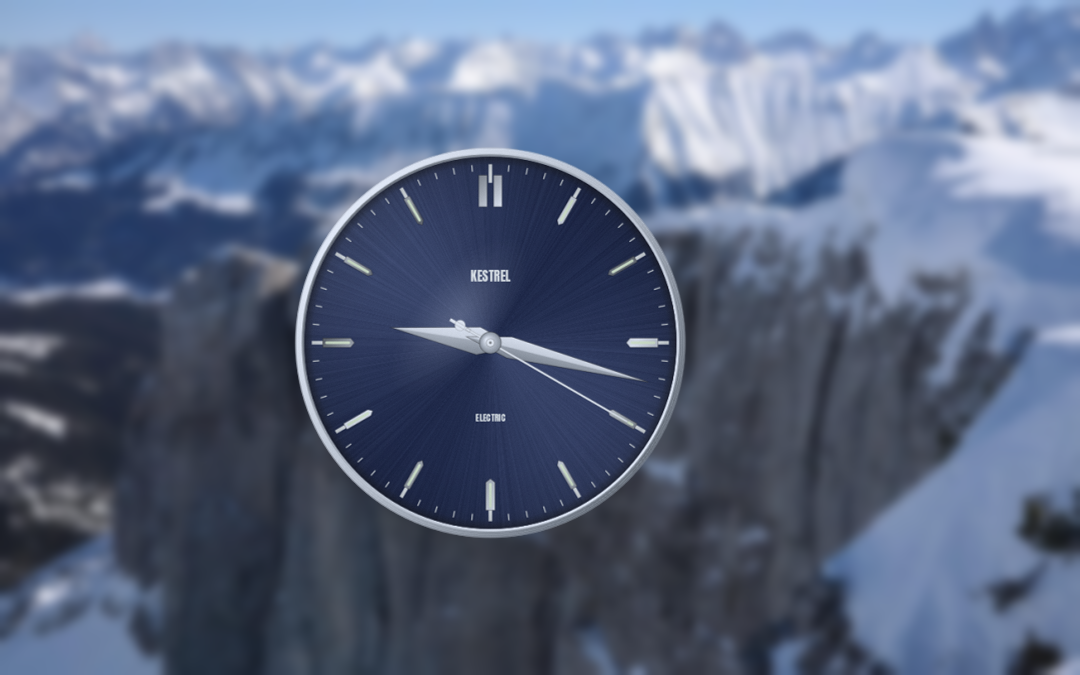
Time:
h=9 m=17 s=20
